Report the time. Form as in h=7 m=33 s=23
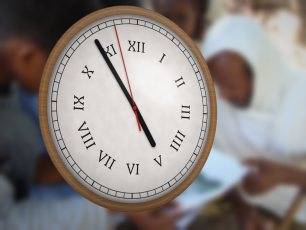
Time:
h=4 m=53 s=57
